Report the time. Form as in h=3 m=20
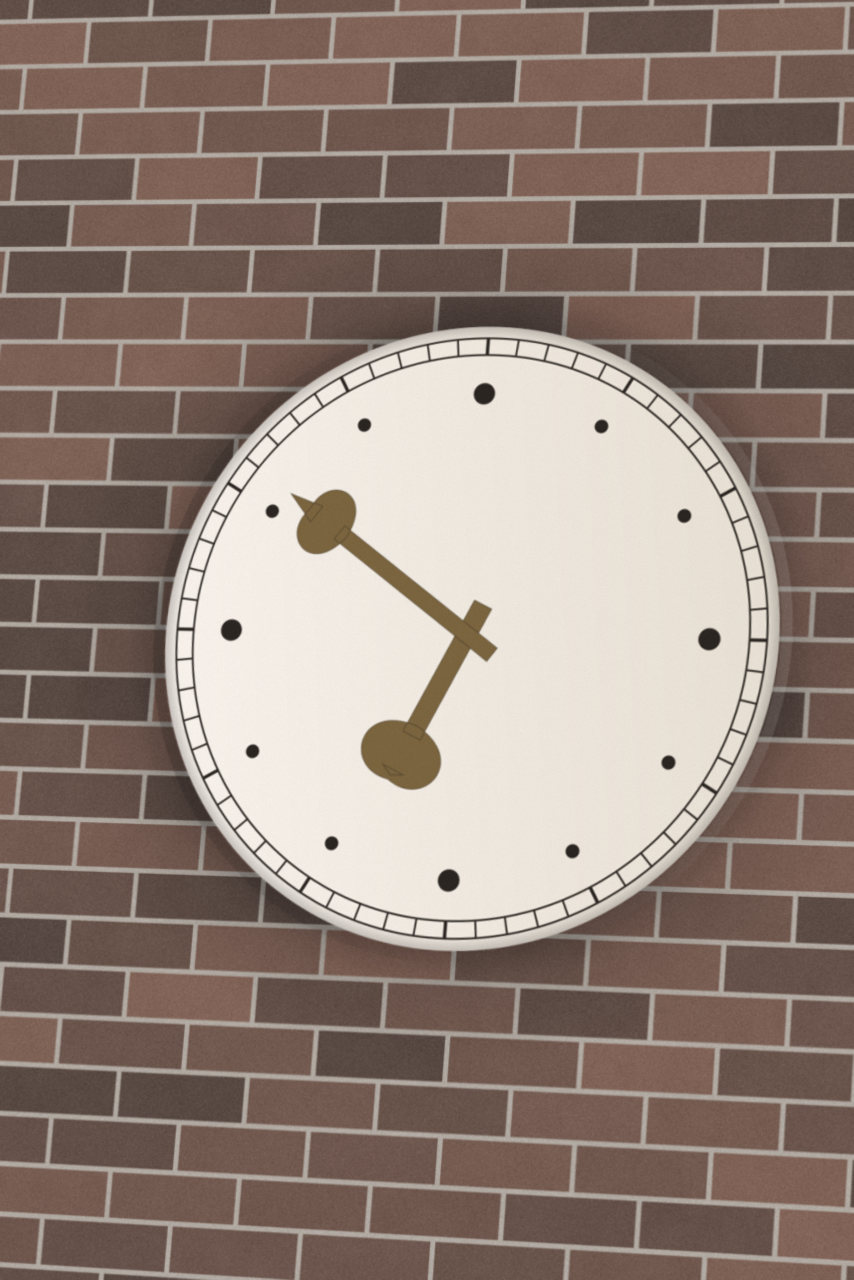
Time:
h=6 m=51
